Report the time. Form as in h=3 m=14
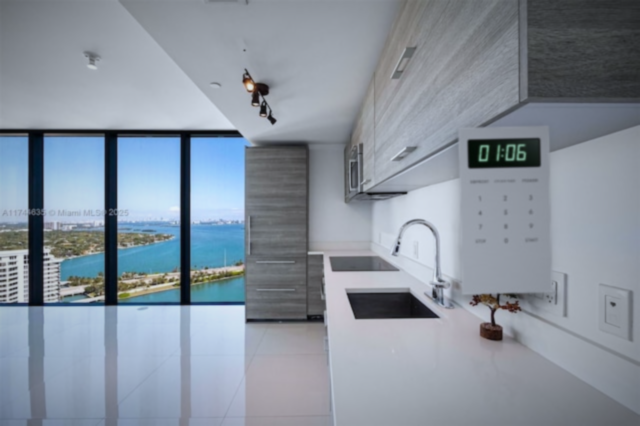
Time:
h=1 m=6
